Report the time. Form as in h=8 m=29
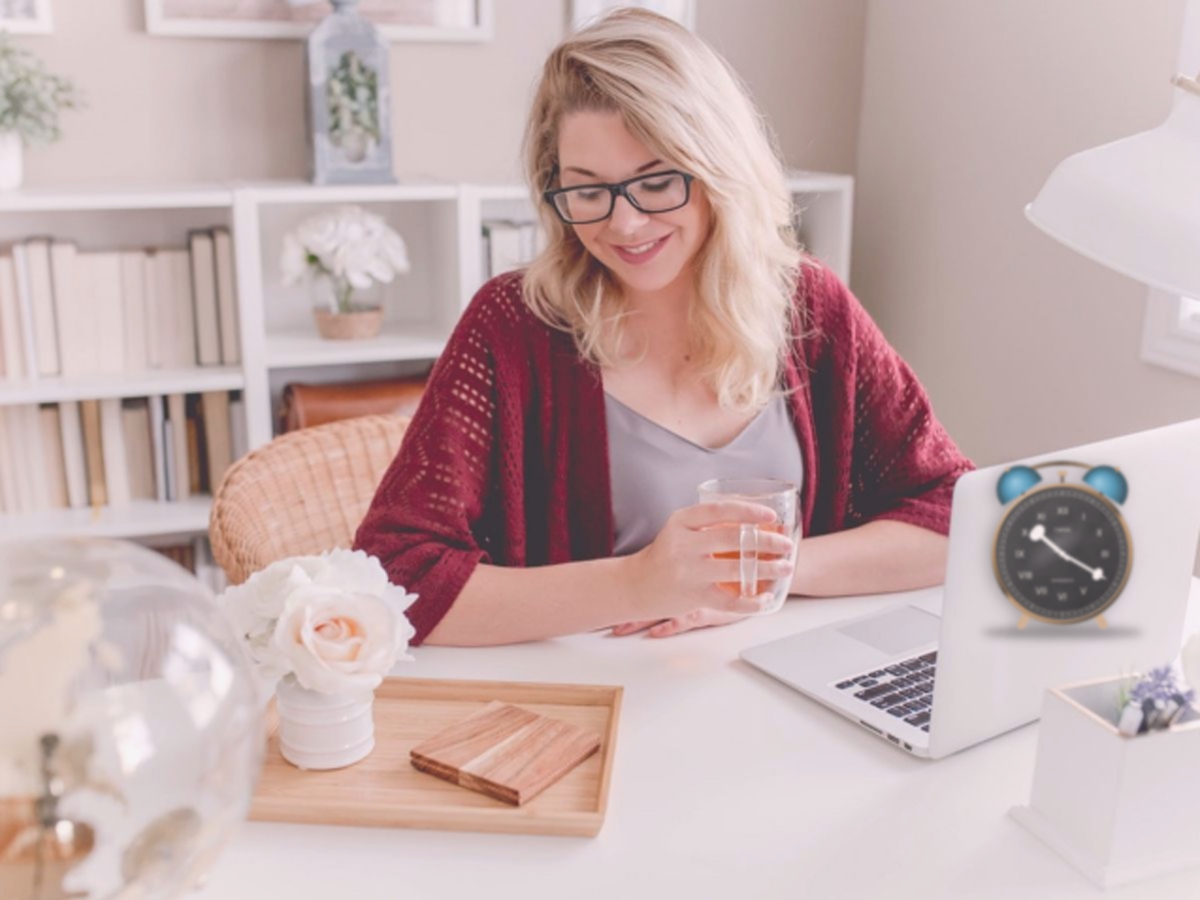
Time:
h=10 m=20
